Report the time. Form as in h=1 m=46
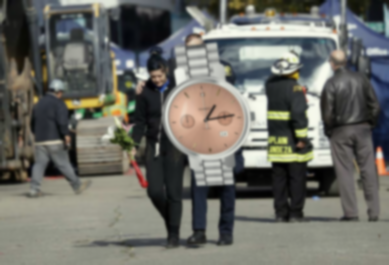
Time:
h=1 m=14
